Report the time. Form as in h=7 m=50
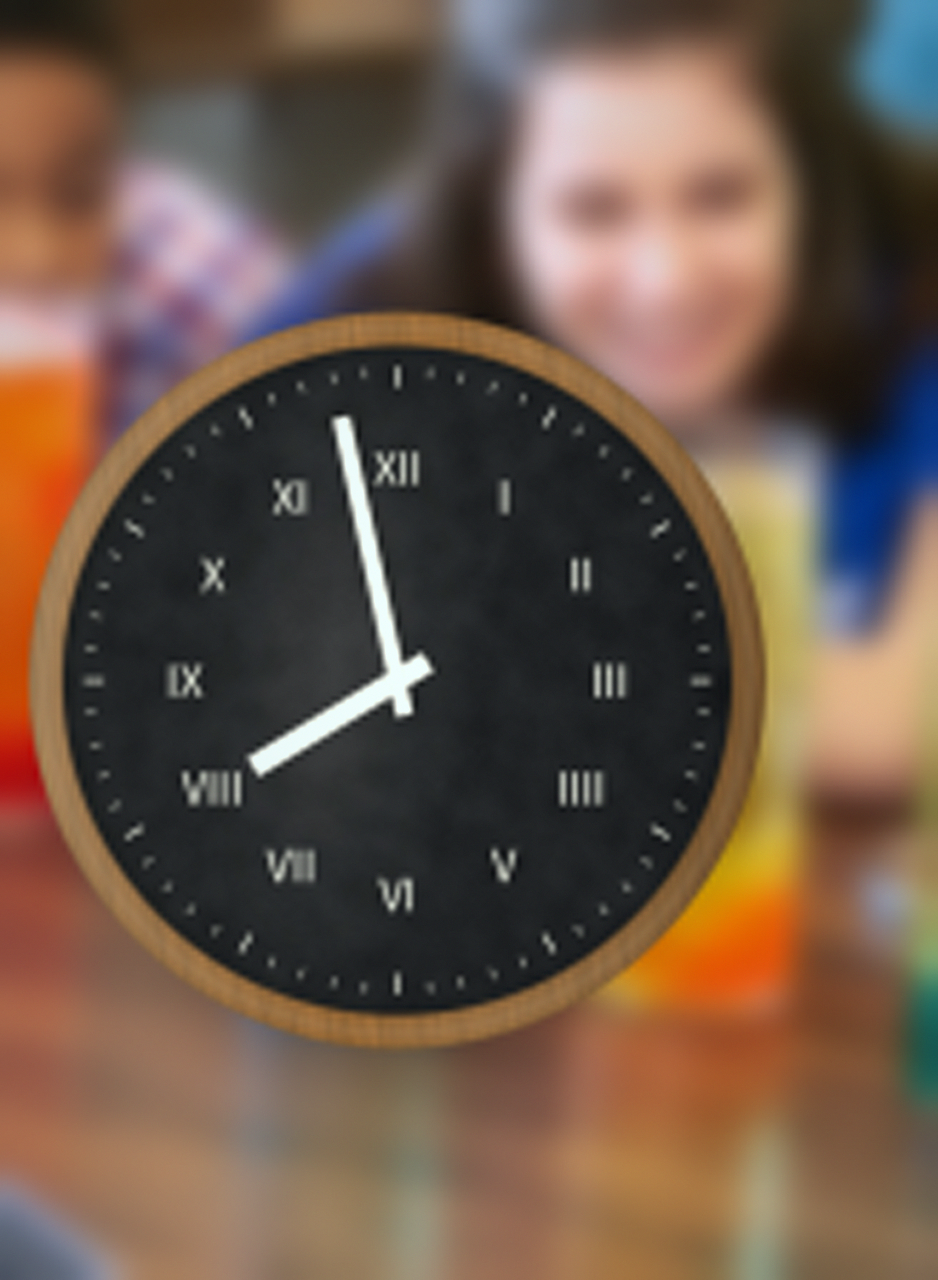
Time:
h=7 m=58
